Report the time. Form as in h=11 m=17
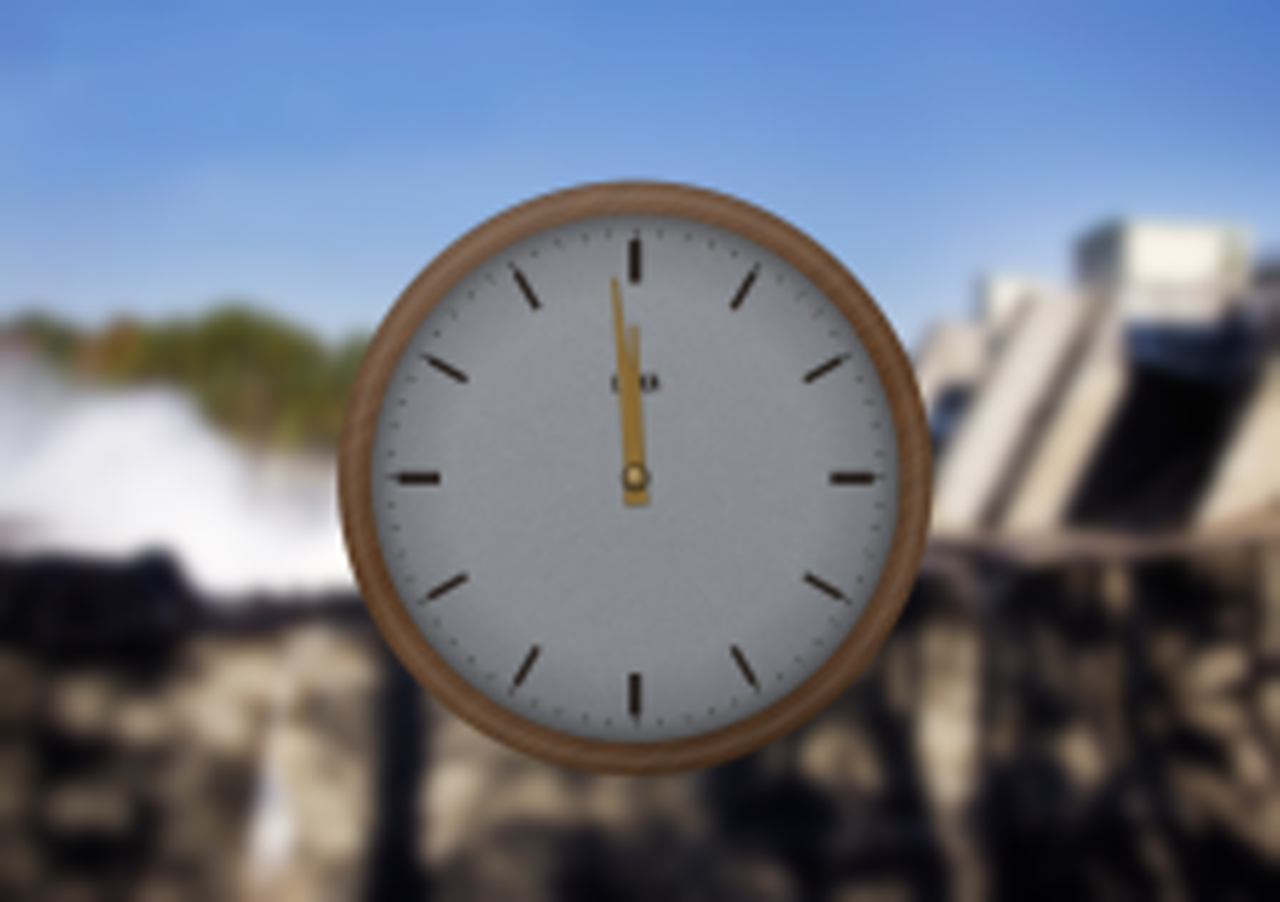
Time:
h=11 m=59
